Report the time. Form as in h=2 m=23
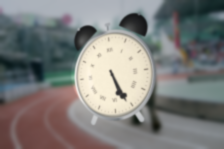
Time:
h=5 m=26
